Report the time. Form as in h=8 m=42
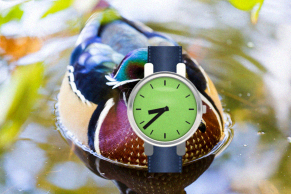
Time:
h=8 m=38
